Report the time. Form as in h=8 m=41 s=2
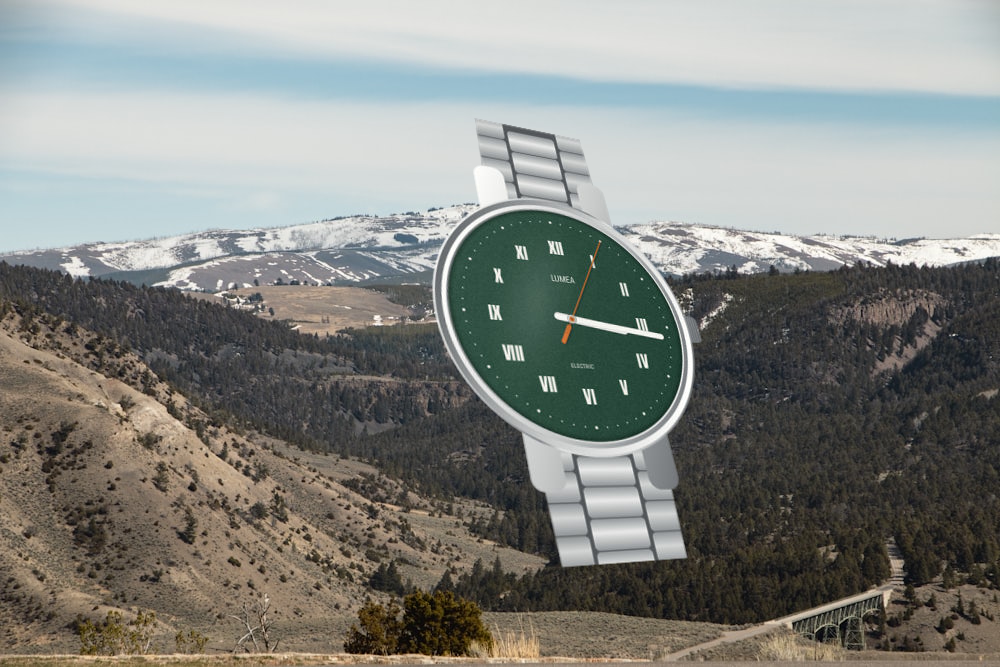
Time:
h=3 m=16 s=5
